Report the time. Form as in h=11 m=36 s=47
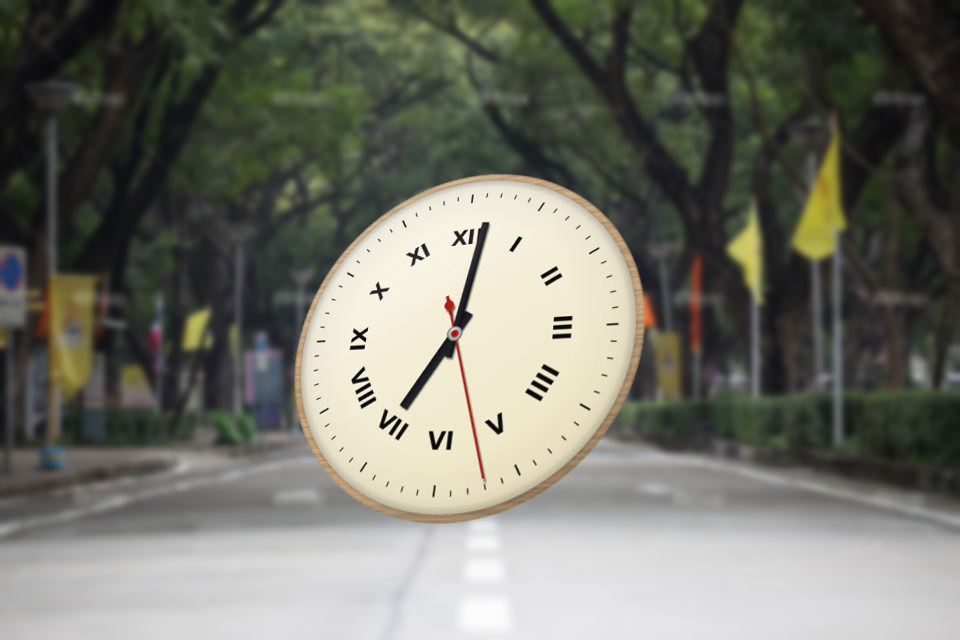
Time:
h=7 m=1 s=27
